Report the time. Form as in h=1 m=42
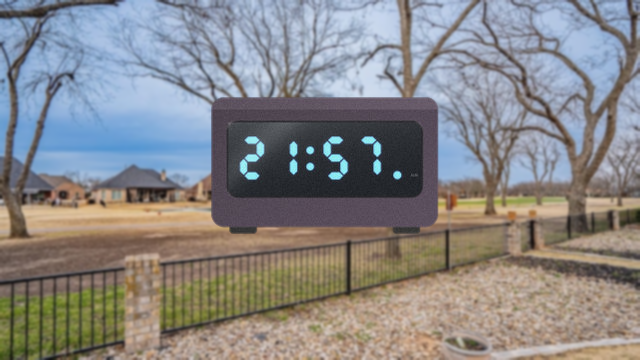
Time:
h=21 m=57
